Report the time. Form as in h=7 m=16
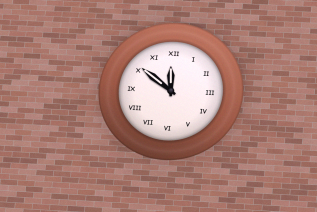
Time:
h=11 m=51
